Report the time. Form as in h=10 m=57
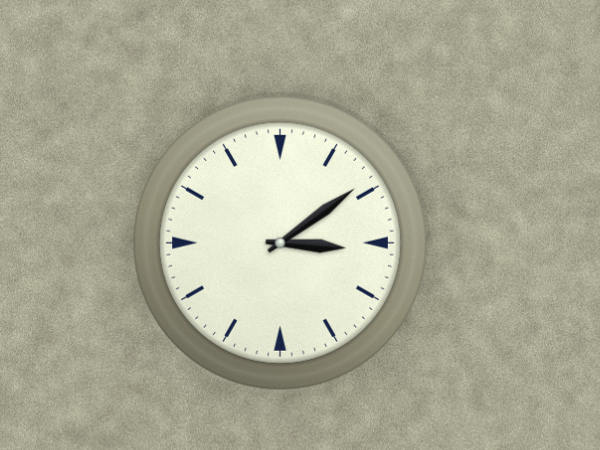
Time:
h=3 m=9
